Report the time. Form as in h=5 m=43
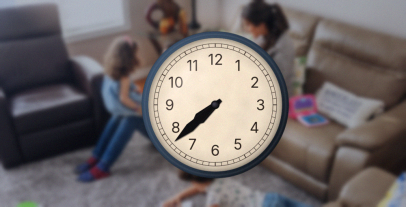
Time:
h=7 m=38
